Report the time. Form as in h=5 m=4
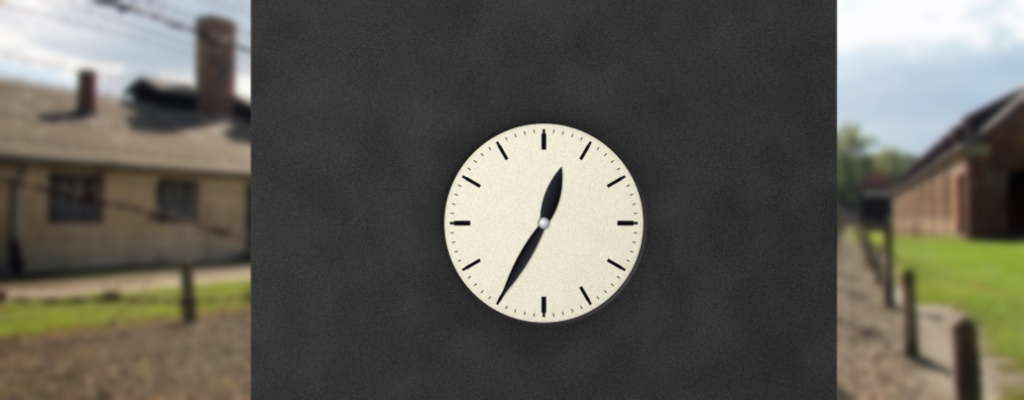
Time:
h=12 m=35
